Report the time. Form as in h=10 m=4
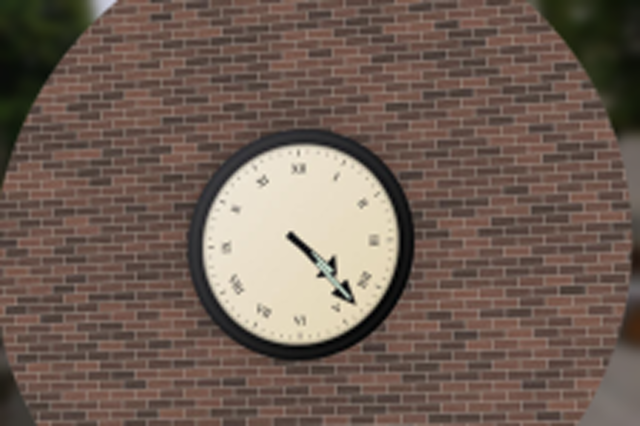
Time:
h=4 m=23
